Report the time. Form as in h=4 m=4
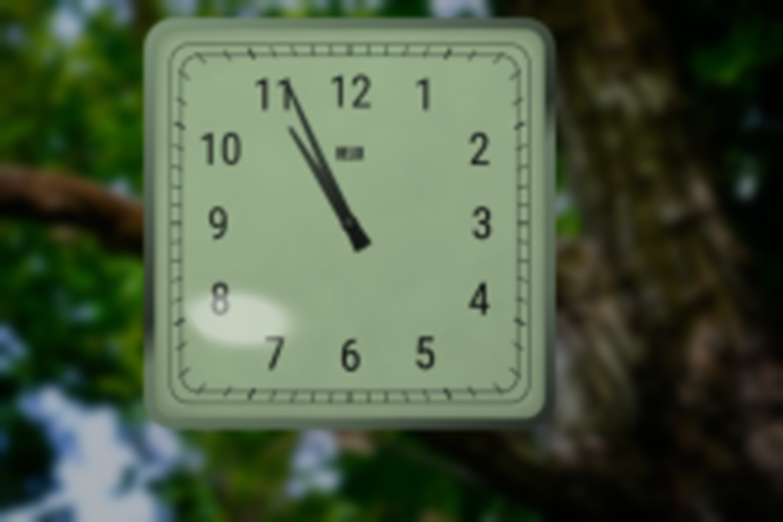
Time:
h=10 m=56
